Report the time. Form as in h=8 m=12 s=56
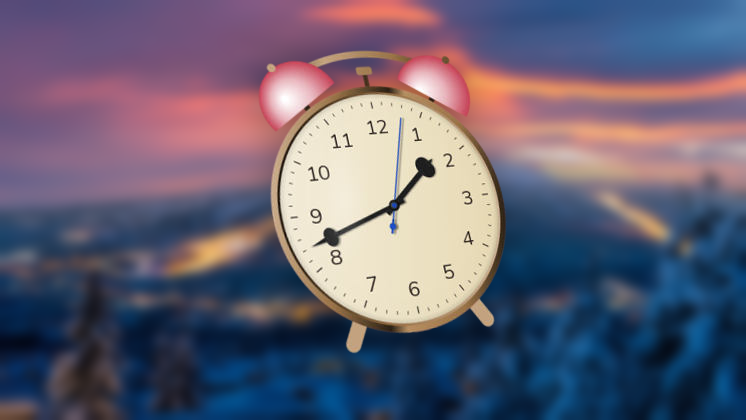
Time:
h=1 m=42 s=3
